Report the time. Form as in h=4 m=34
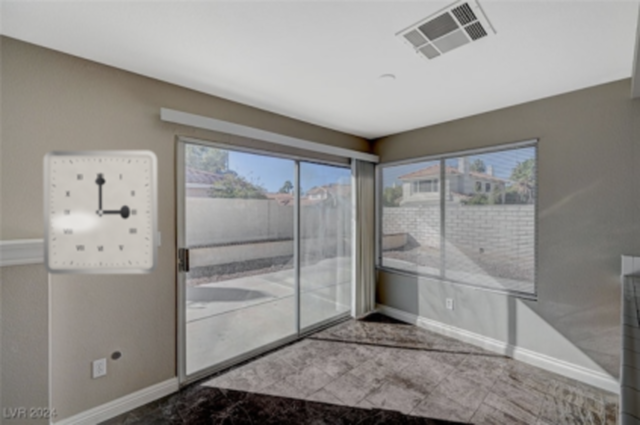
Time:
h=3 m=0
